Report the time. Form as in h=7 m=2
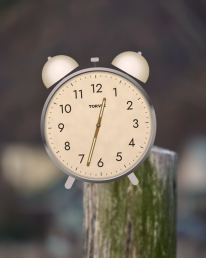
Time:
h=12 m=33
